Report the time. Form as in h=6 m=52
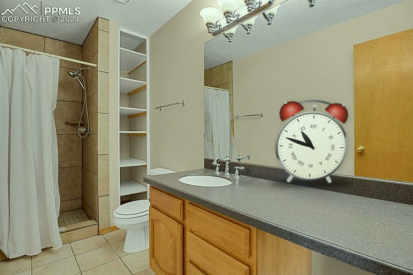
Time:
h=10 m=48
